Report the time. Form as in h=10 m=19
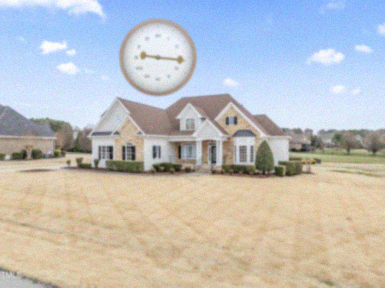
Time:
h=9 m=16
